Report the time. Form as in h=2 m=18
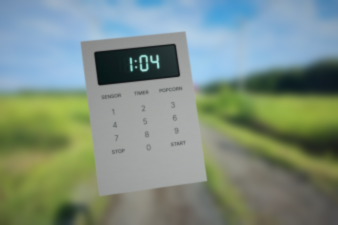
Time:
h=1 m=4
